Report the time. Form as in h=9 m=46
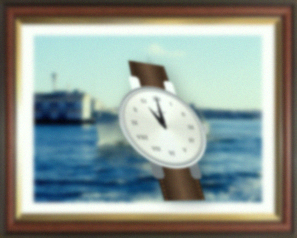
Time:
h=11 m=0
